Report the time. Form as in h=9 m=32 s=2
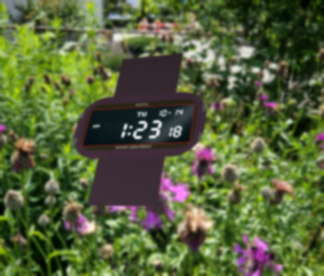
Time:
h=1 m=23 s=18
